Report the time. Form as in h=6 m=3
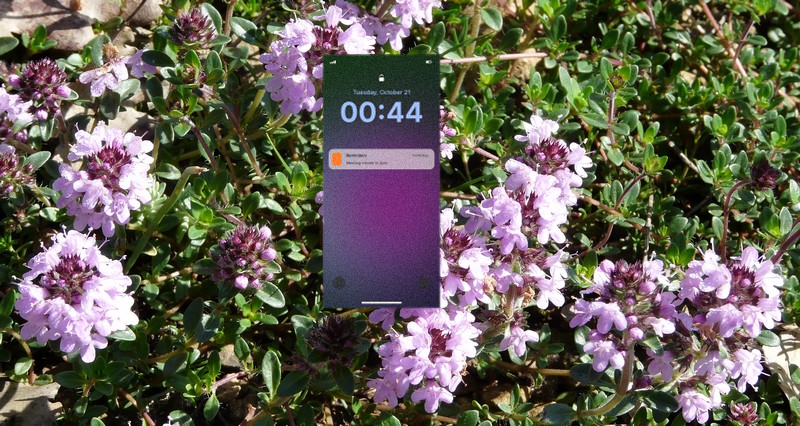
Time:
h=0 m=44
